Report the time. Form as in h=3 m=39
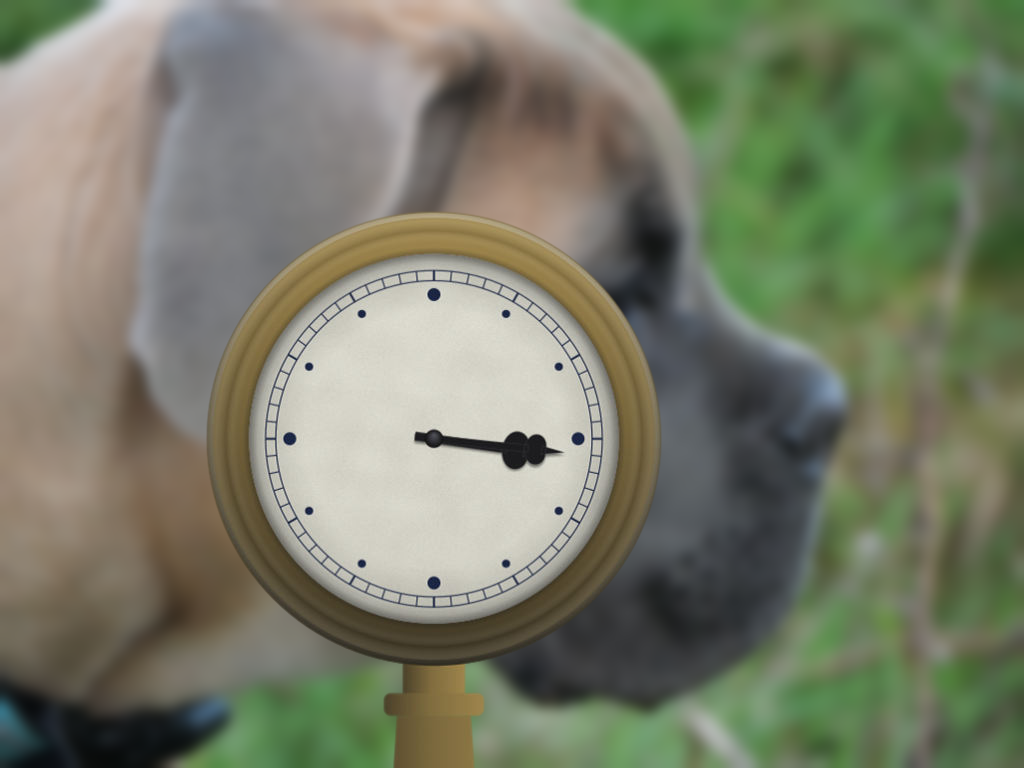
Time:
h=3 m=16
